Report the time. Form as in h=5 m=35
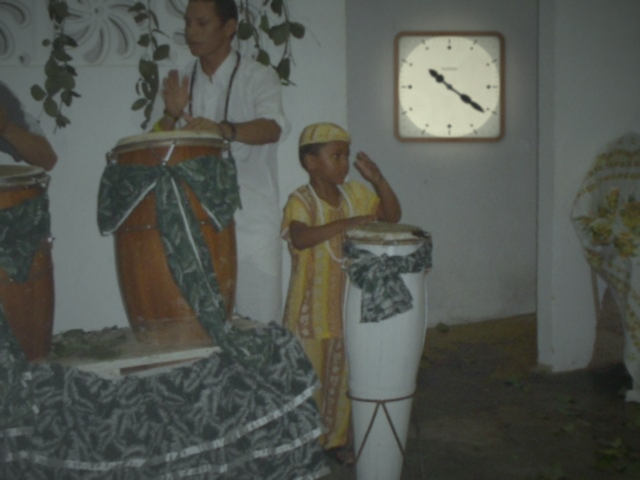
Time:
h=10 m=21
